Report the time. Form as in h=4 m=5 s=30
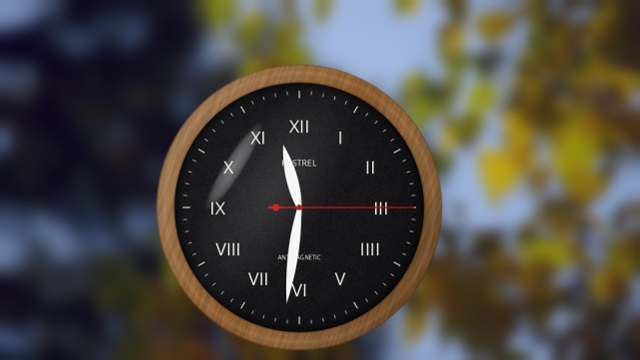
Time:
h=11 m=31 s=15
